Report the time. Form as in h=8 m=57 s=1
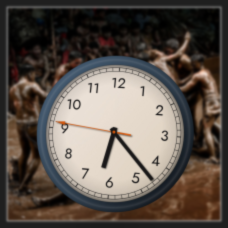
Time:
h=6 m=22 s=46
